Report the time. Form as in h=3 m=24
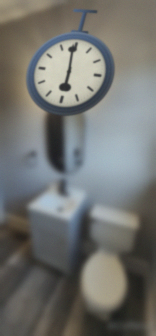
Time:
h=5 m=59
